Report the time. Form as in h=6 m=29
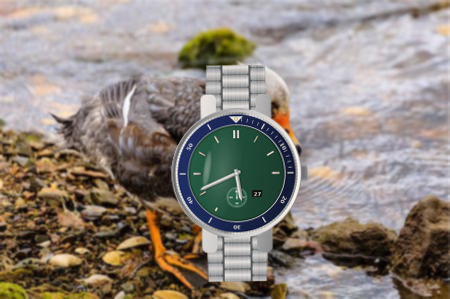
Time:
h=5 m=41
